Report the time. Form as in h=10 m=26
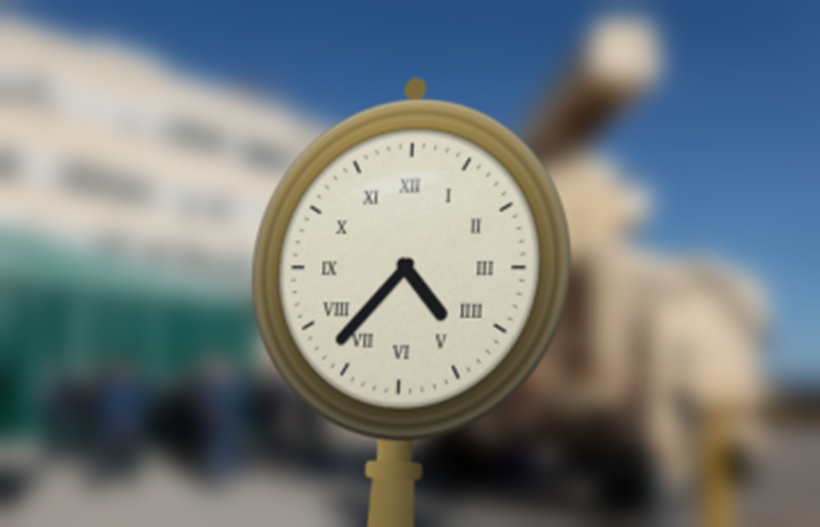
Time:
h=4 m=37
